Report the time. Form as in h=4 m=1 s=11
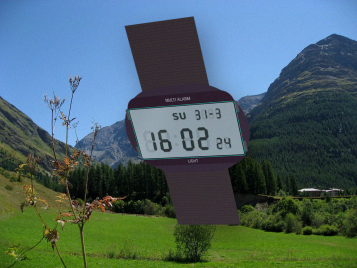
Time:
h=16 m=2 s=24
